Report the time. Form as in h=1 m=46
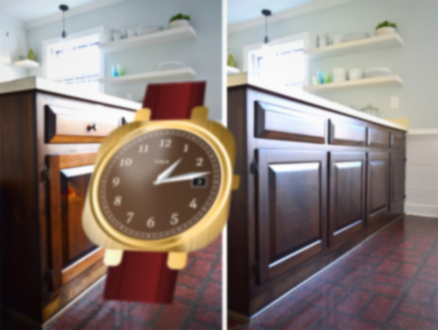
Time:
h=1 m=13
